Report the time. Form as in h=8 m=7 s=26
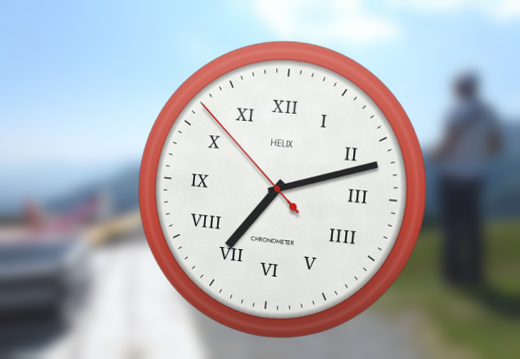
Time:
h=7 m=11 s=52
